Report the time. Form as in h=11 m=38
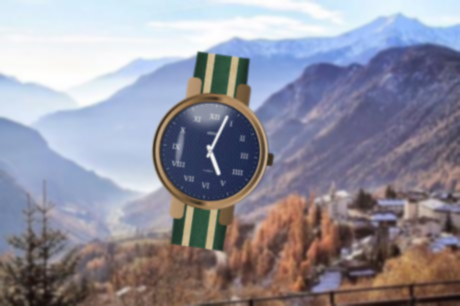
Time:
h=5 m=3
